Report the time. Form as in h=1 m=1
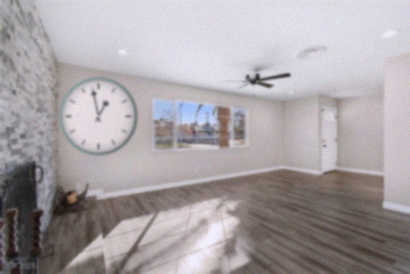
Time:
h=12 m=58
